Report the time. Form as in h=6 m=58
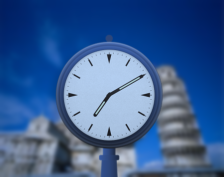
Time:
h=7 m=10
